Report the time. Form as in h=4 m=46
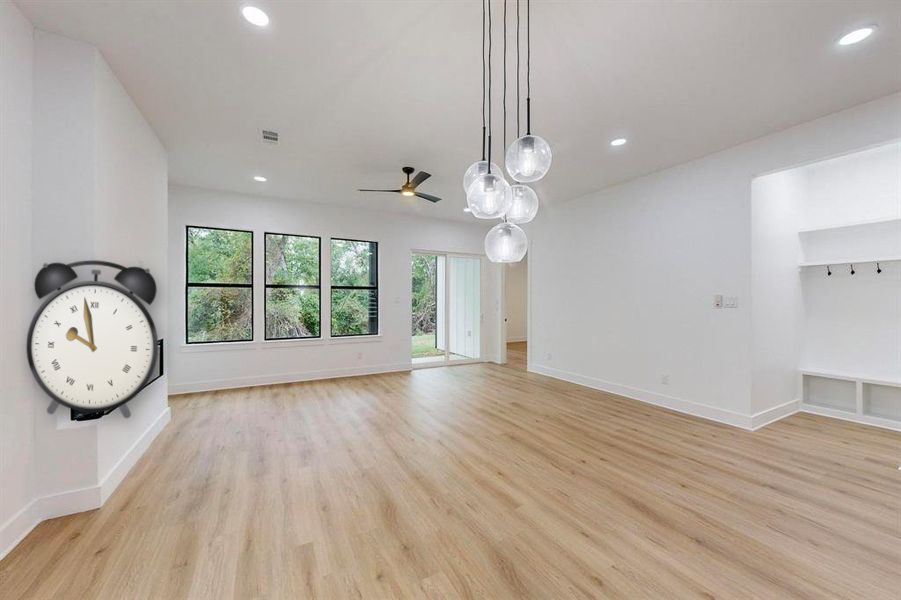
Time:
h=9 m=58
